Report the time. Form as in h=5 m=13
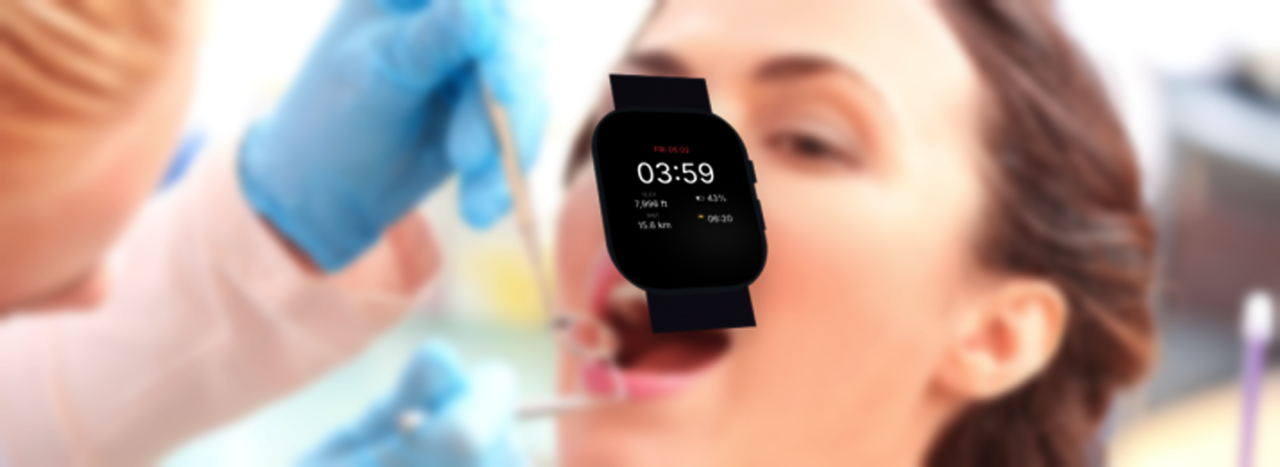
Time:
h=3 m=59
